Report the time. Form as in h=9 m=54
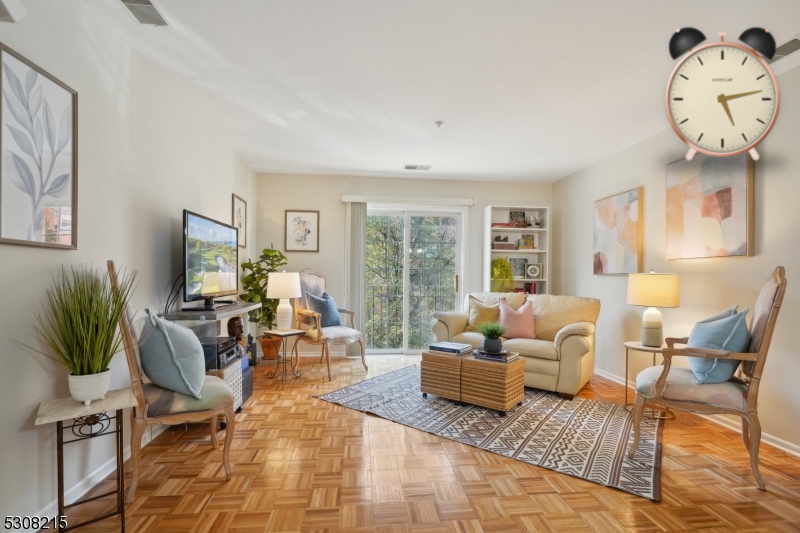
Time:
h=5 m=13
